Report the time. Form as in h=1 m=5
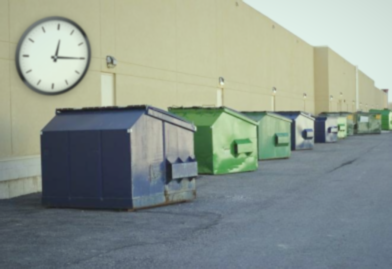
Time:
h=12 m=15
